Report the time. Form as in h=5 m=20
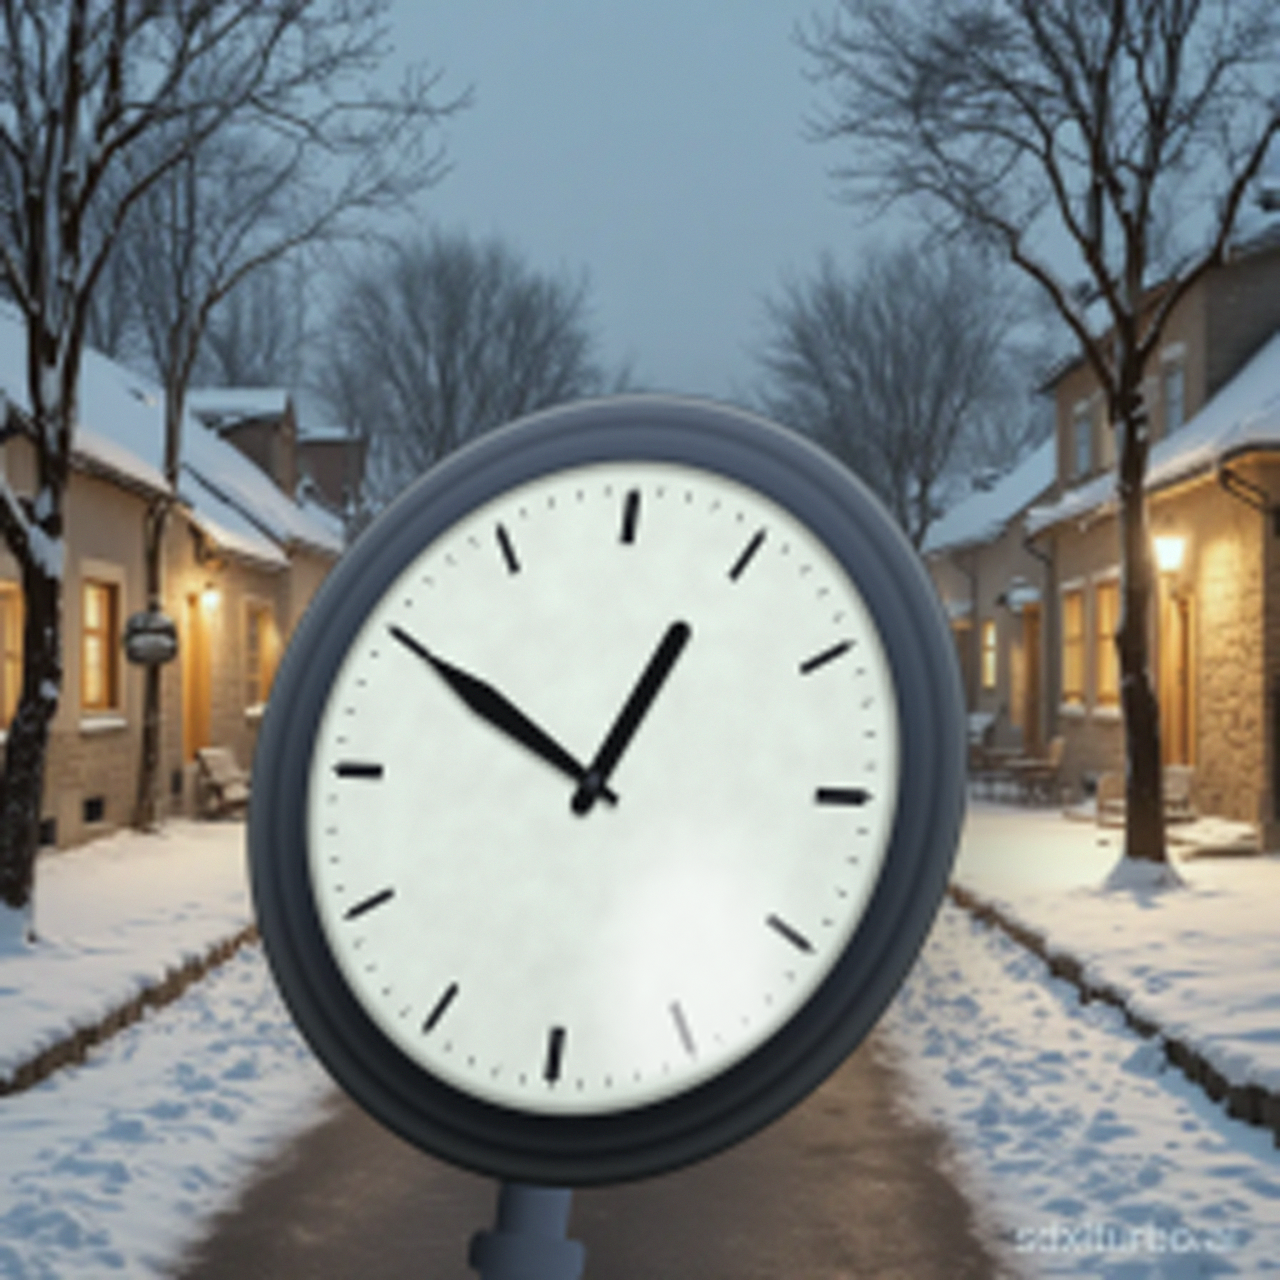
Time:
h=12 m=50
